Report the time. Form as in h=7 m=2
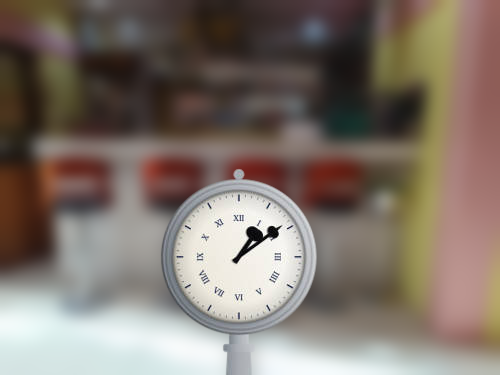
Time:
h=1 m=9
